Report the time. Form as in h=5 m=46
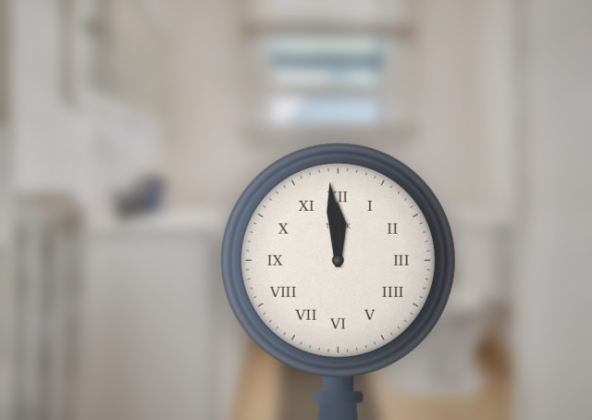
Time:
h=11 m=59
